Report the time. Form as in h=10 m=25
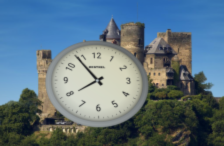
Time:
h=7 m=54
